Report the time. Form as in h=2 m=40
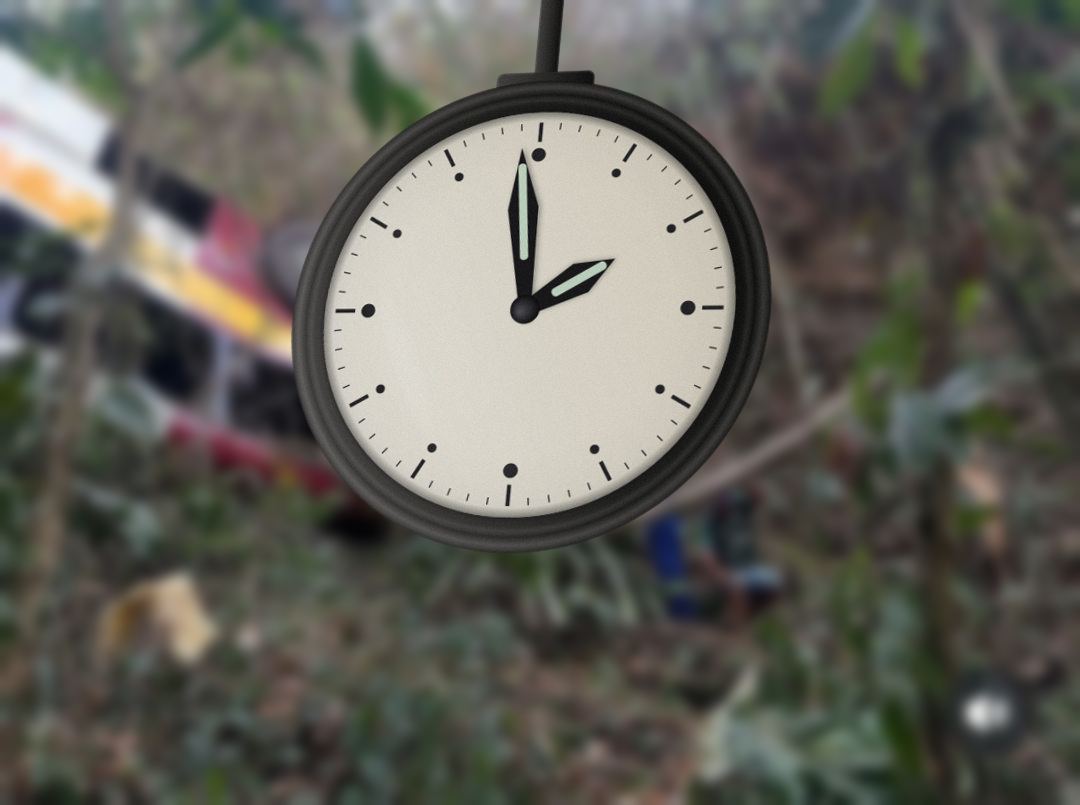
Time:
h=1 m=59
